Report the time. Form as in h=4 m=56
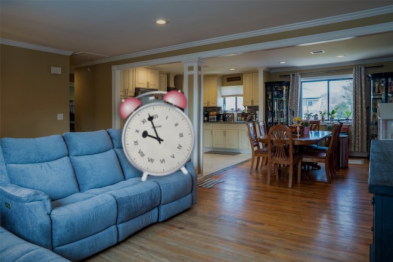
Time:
h=9 m=58
